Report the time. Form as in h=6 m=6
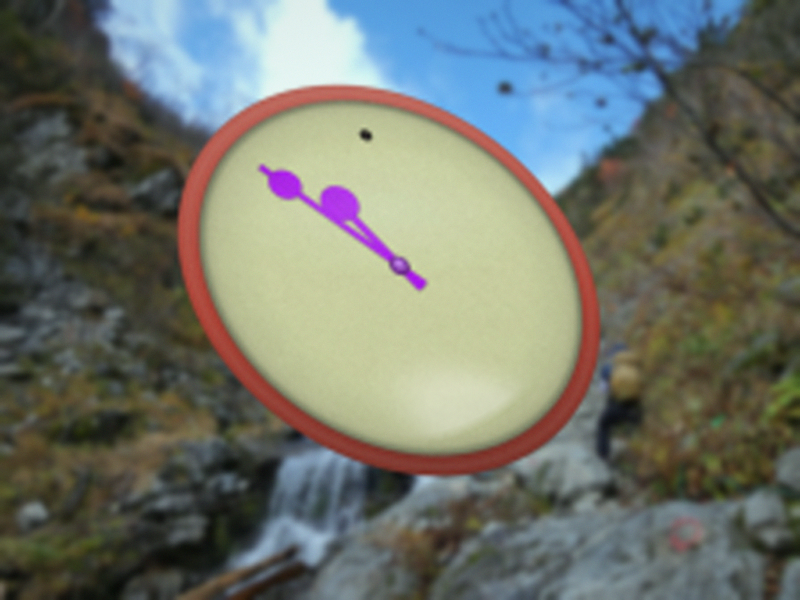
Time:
h=10 m=52
